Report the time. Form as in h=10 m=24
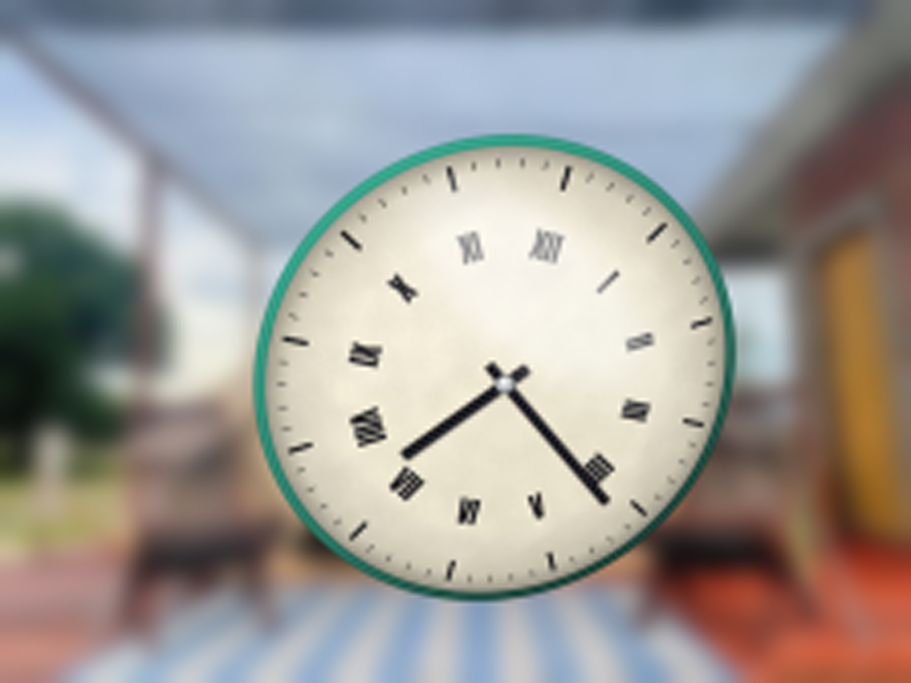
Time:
h=7 m=21
